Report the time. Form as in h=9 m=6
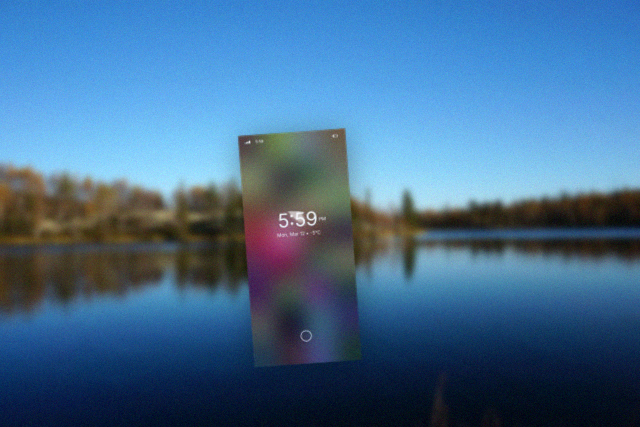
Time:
h=5 m=59
